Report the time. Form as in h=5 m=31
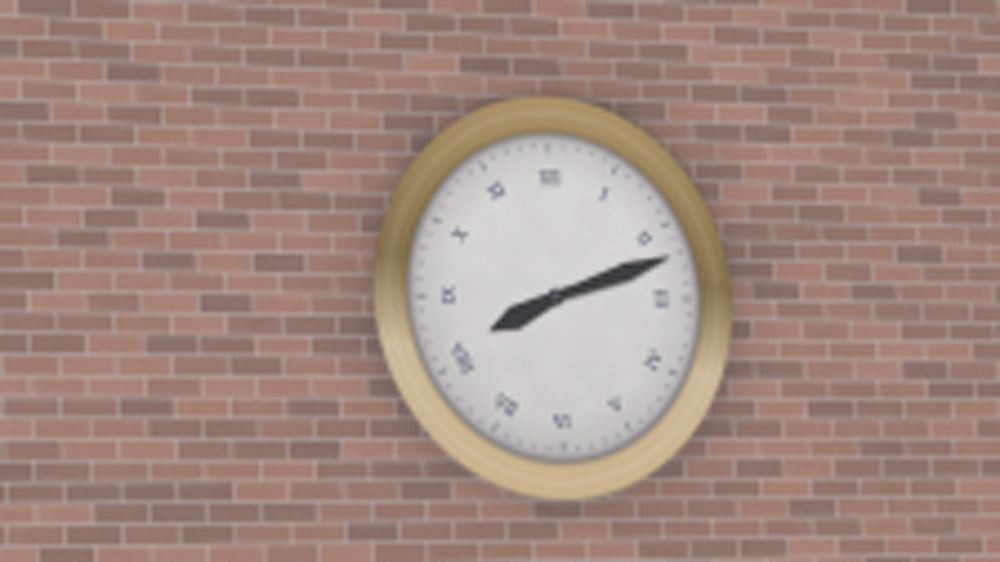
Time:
h=8 m=12
